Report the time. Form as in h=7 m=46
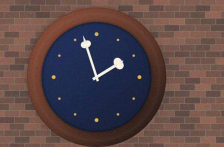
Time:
h=1 m=57
